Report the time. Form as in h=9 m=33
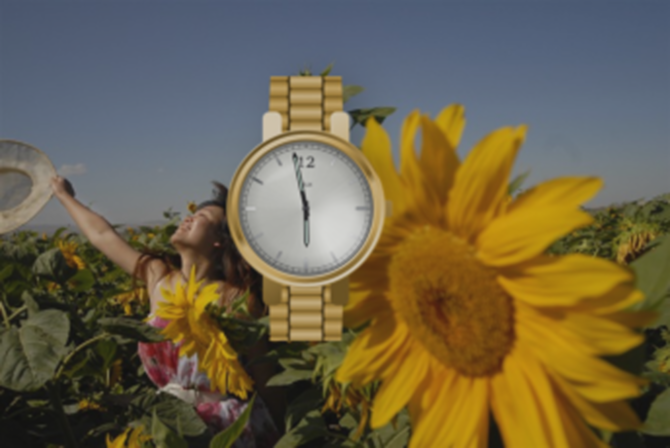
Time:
h=5 m=58
